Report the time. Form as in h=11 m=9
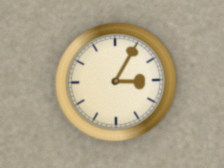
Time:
h=3 m=5
